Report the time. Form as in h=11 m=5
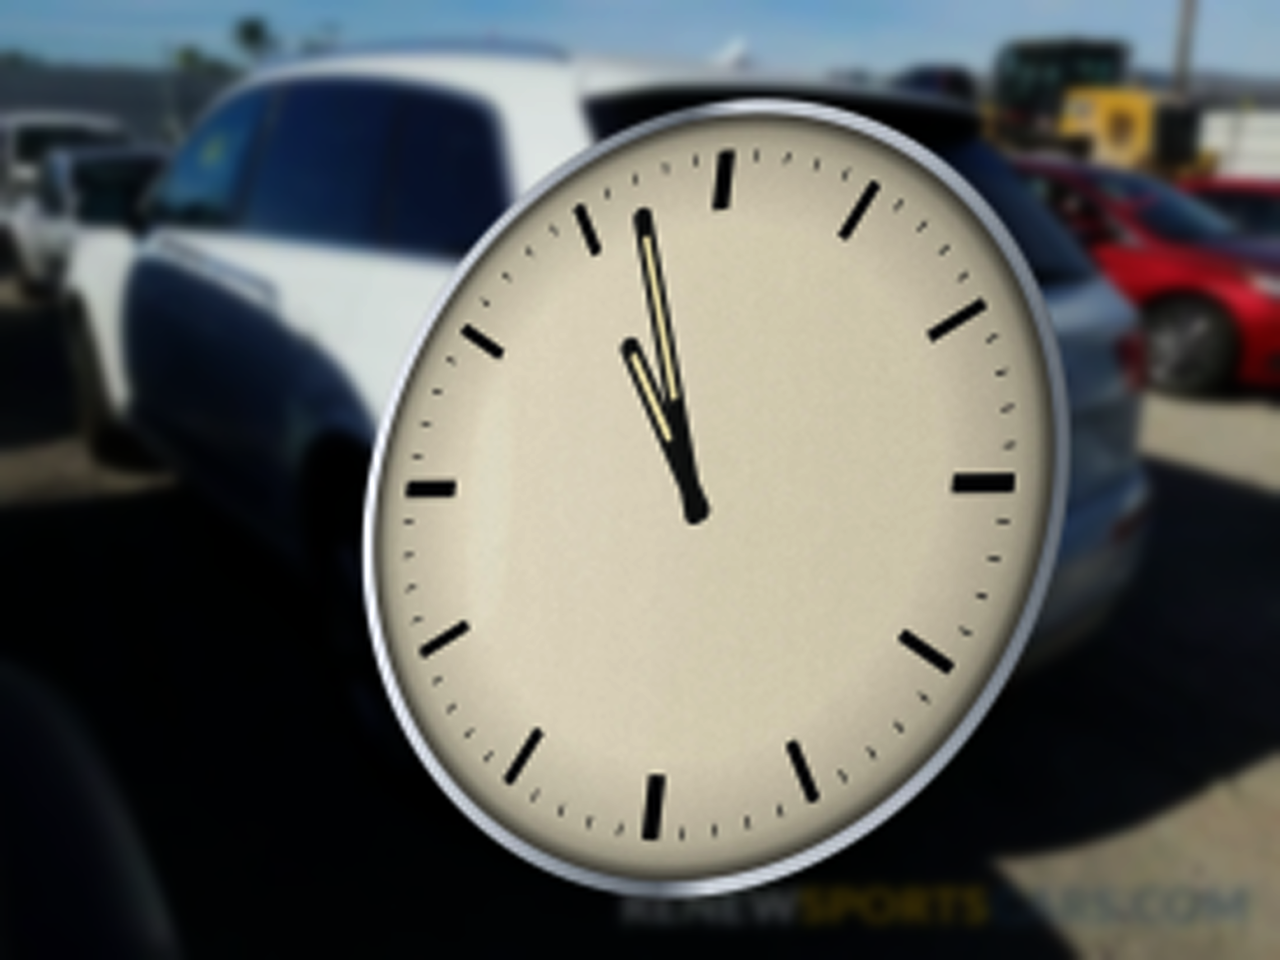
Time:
h=10 m=57
